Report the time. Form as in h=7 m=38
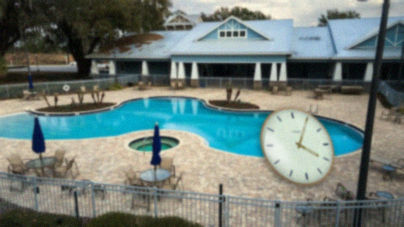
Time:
h=4 m=5
